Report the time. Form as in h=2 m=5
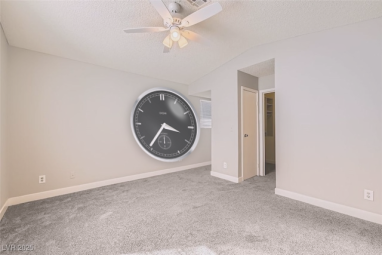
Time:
h=3 m=36
